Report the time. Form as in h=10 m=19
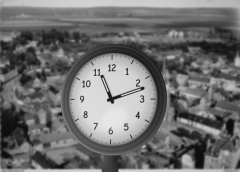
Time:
h=11 m=12
